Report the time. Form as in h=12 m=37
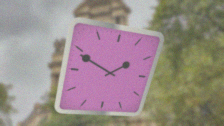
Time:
h=1 m=49
